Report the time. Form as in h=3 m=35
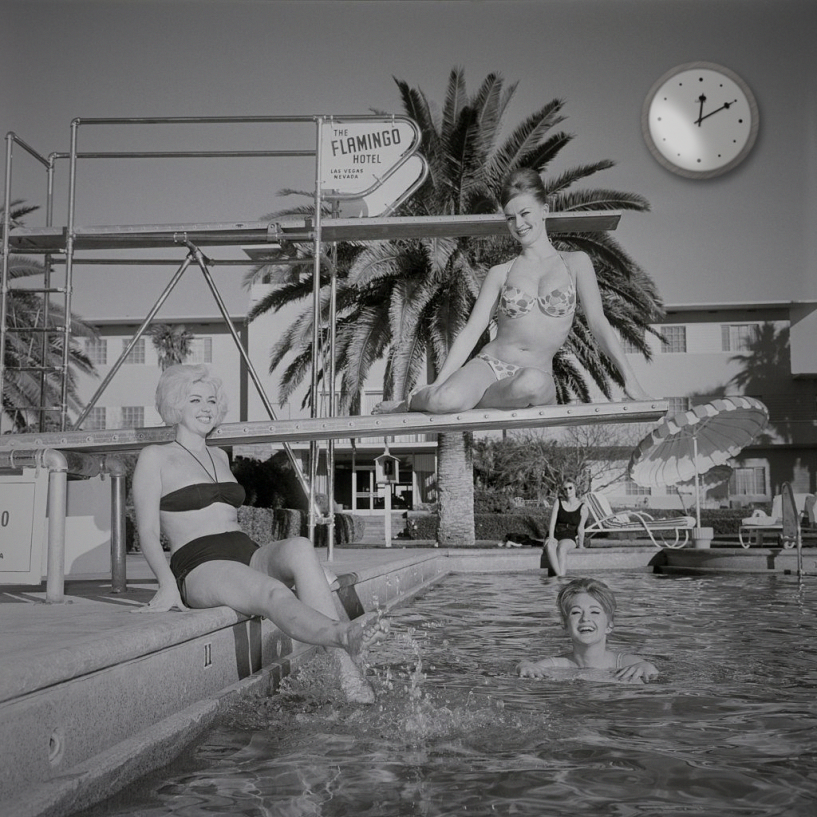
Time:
h=12 m=10
